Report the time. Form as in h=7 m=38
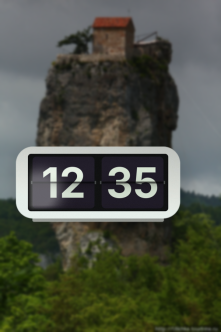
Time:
h=12 m=35
